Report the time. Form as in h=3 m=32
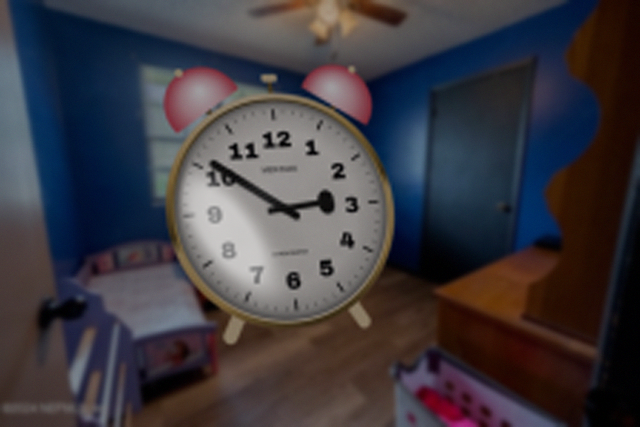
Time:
h=2 m=51
